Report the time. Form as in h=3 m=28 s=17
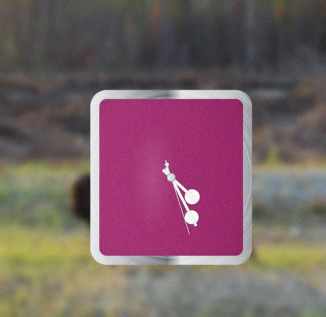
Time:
h=4 m=25 s=27
